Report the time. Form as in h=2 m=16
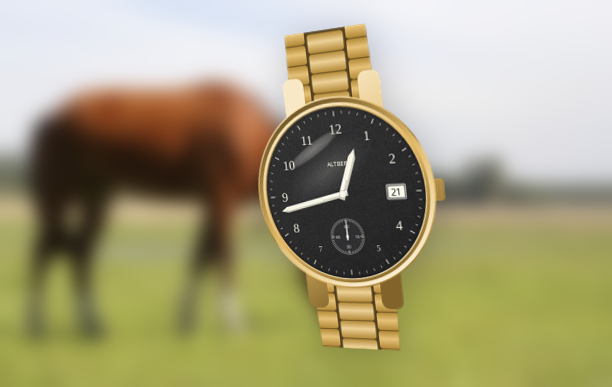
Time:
h=12 m=43
